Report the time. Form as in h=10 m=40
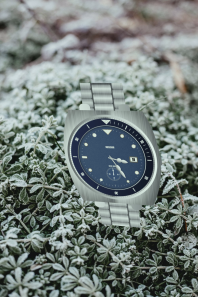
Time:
h=3 m=25
